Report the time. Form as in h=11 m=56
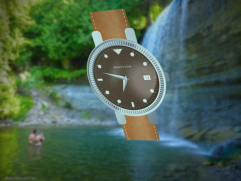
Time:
h=6 m=48
